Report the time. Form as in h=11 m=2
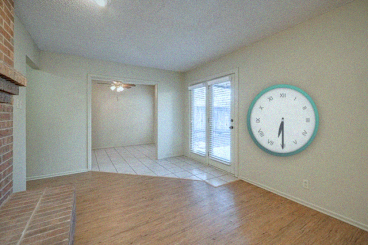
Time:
h=6 m=30
